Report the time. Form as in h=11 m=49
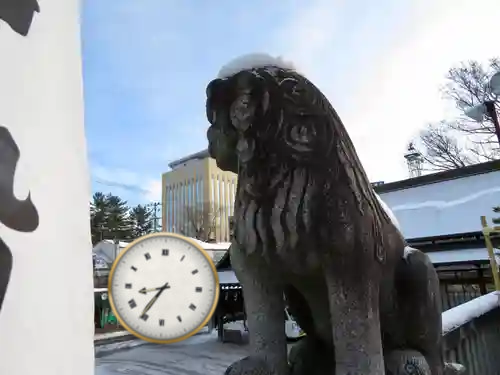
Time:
h=8 m=36
